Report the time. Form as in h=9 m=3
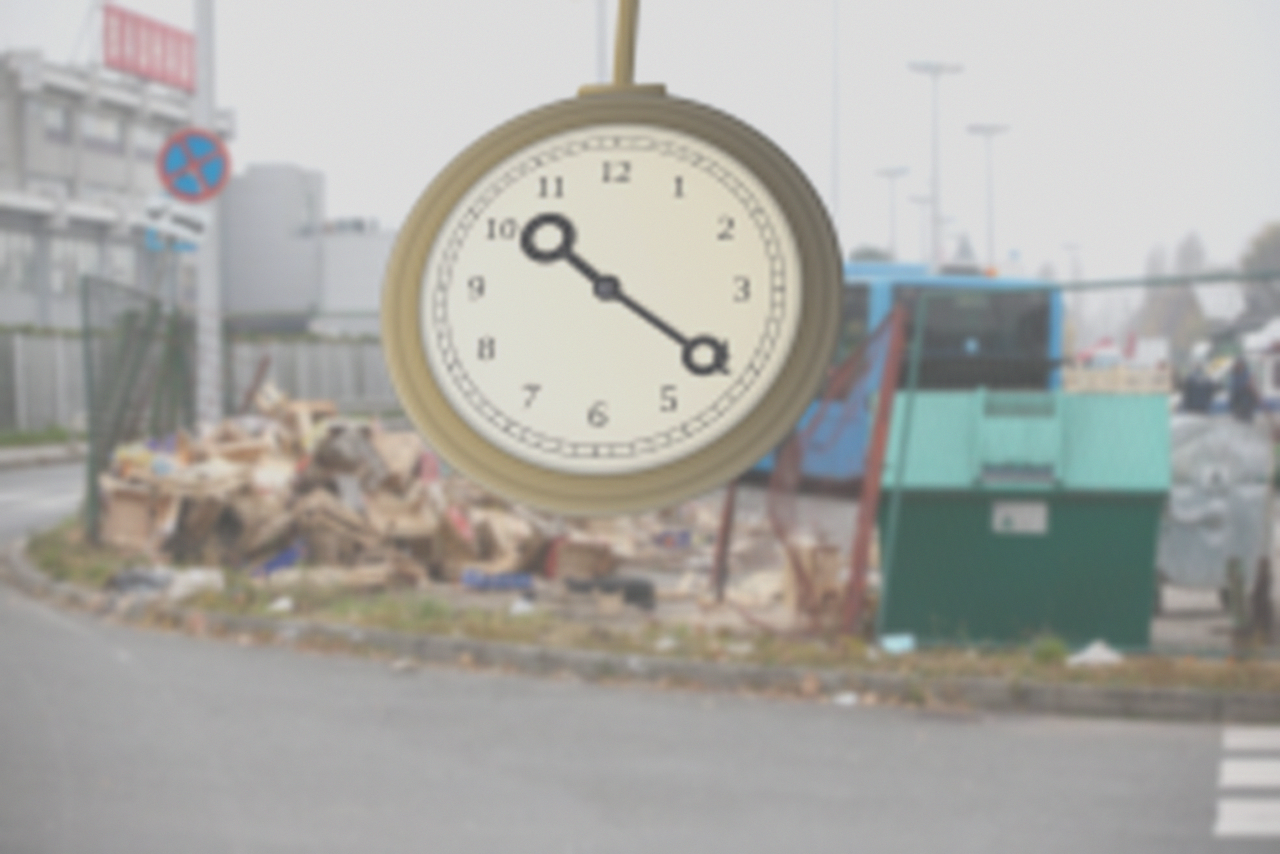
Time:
h=10 m=21
